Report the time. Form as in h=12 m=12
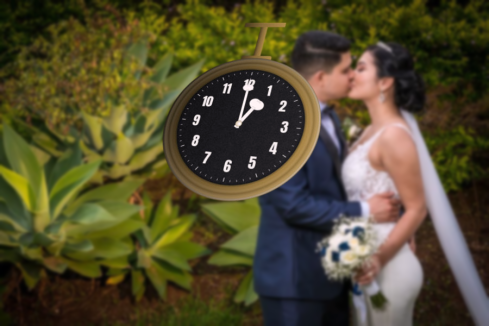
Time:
h=1 m=0
